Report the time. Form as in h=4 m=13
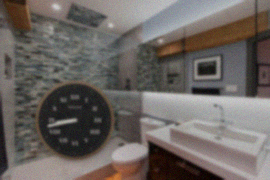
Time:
h=8 m=43
